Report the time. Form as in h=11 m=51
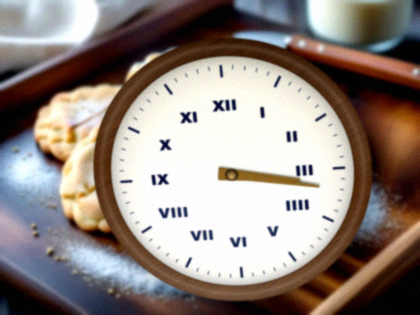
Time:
h=3 m=17
